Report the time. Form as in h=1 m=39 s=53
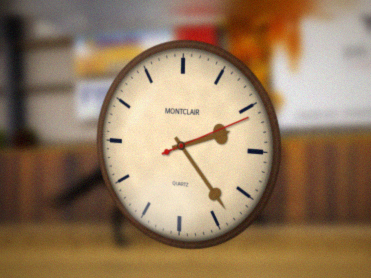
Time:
h=2 m=23 s=11
